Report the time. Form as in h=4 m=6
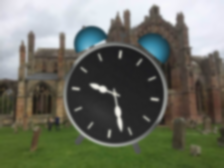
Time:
h=9 m=27
